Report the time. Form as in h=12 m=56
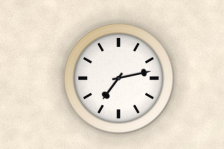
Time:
h=7 m=13
